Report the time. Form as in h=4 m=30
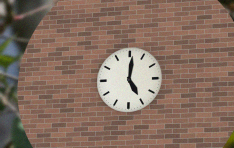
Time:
h=5 m=1
